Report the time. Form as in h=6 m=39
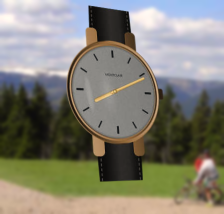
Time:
h=8 m=11
